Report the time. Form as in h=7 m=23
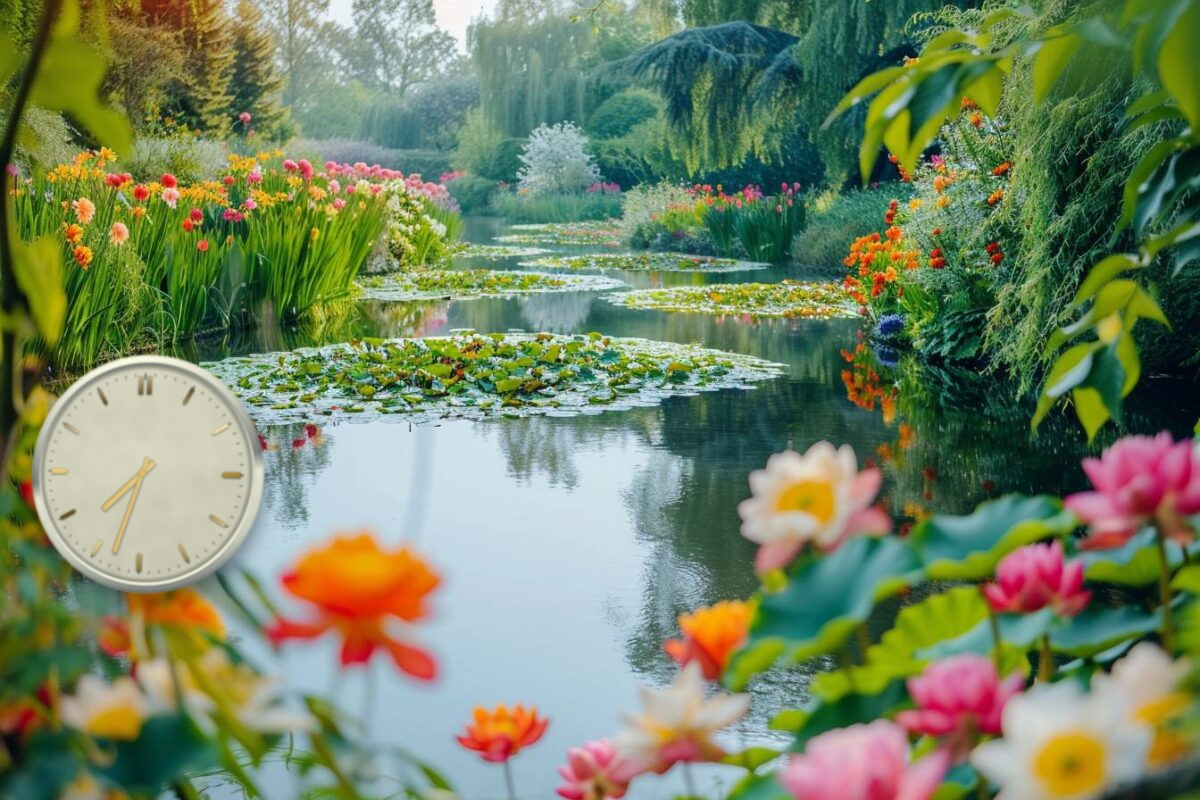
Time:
h=7 m=33
